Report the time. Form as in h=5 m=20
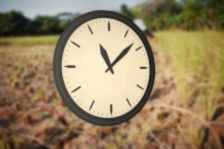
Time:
h=11 m=8
